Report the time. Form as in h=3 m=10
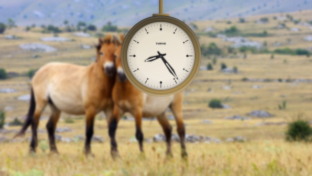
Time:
h=8 m=24
